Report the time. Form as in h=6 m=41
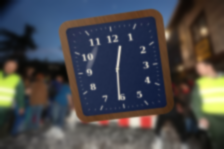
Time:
h=12 m=31
